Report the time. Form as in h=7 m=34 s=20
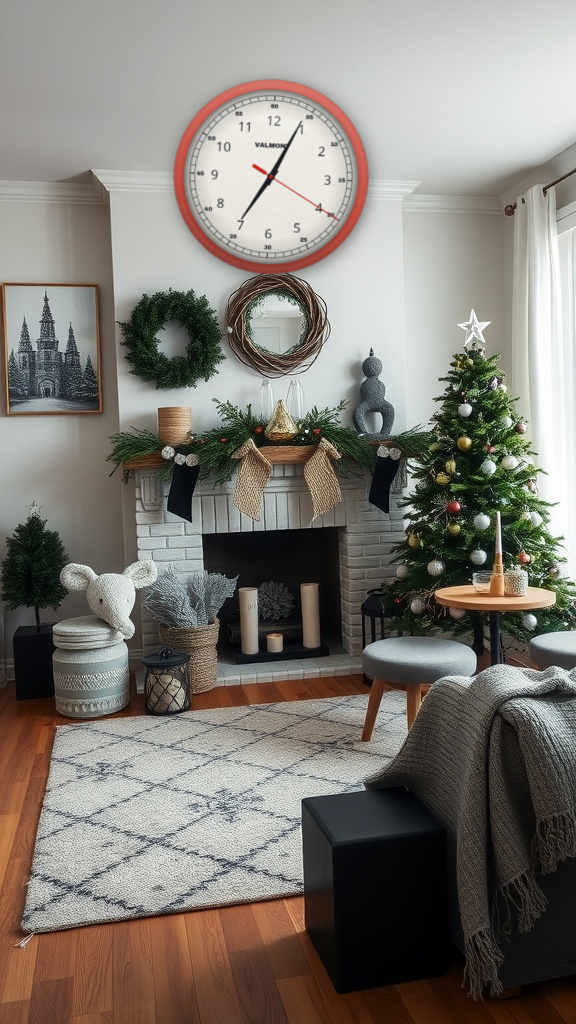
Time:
h=7 m=4 s=20
